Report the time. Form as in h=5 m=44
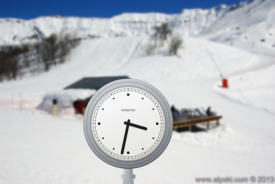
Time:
h=3 m=32
